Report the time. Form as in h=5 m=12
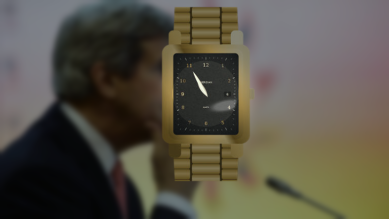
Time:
h=10 m=55
